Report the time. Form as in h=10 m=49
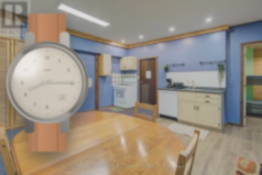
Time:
h=8 m=15
